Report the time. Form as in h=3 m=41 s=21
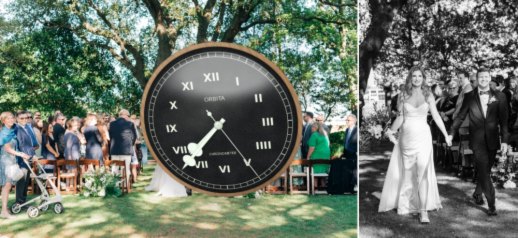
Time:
h=7 m=37 s=25
